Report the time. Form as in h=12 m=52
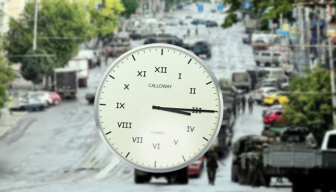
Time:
h=3 m=15
